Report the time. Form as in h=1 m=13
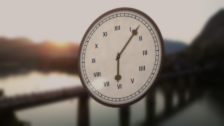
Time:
h=6 m=7
